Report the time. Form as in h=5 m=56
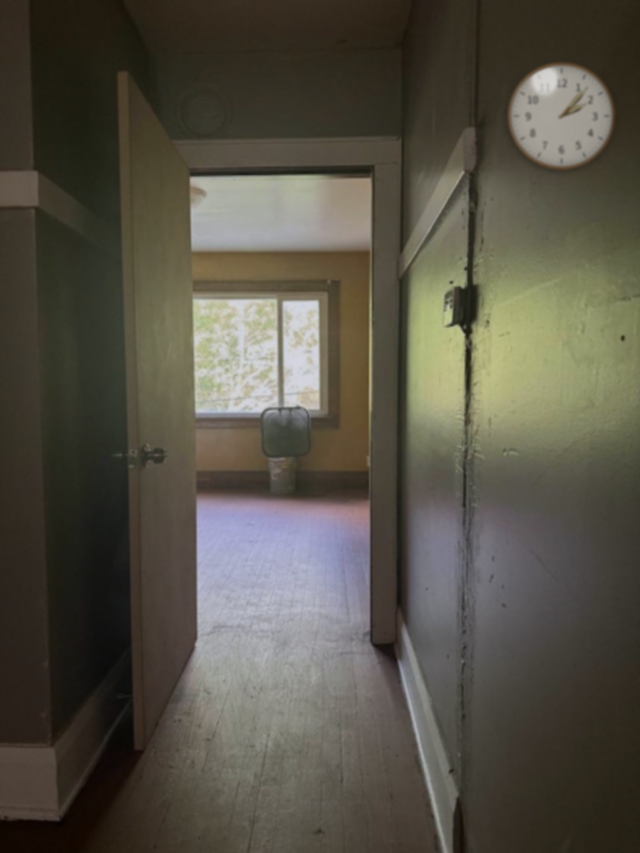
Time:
h=2 m=7
